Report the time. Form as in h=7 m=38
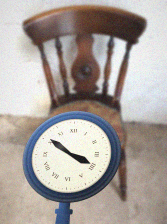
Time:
h=3 m=51
